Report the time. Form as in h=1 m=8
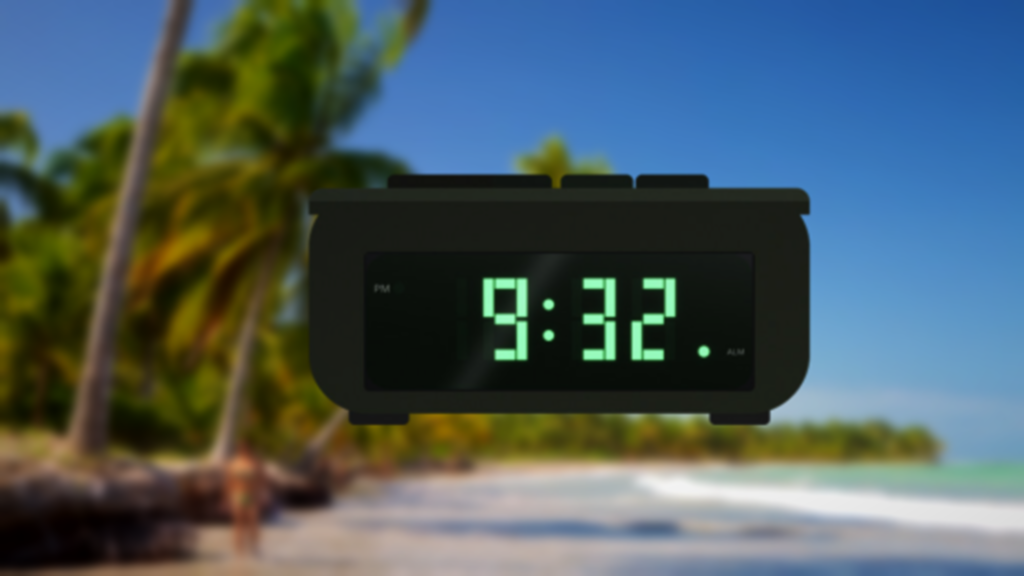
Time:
h=9 m=32
